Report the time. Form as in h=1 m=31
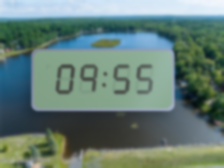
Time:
h=9 m=55
